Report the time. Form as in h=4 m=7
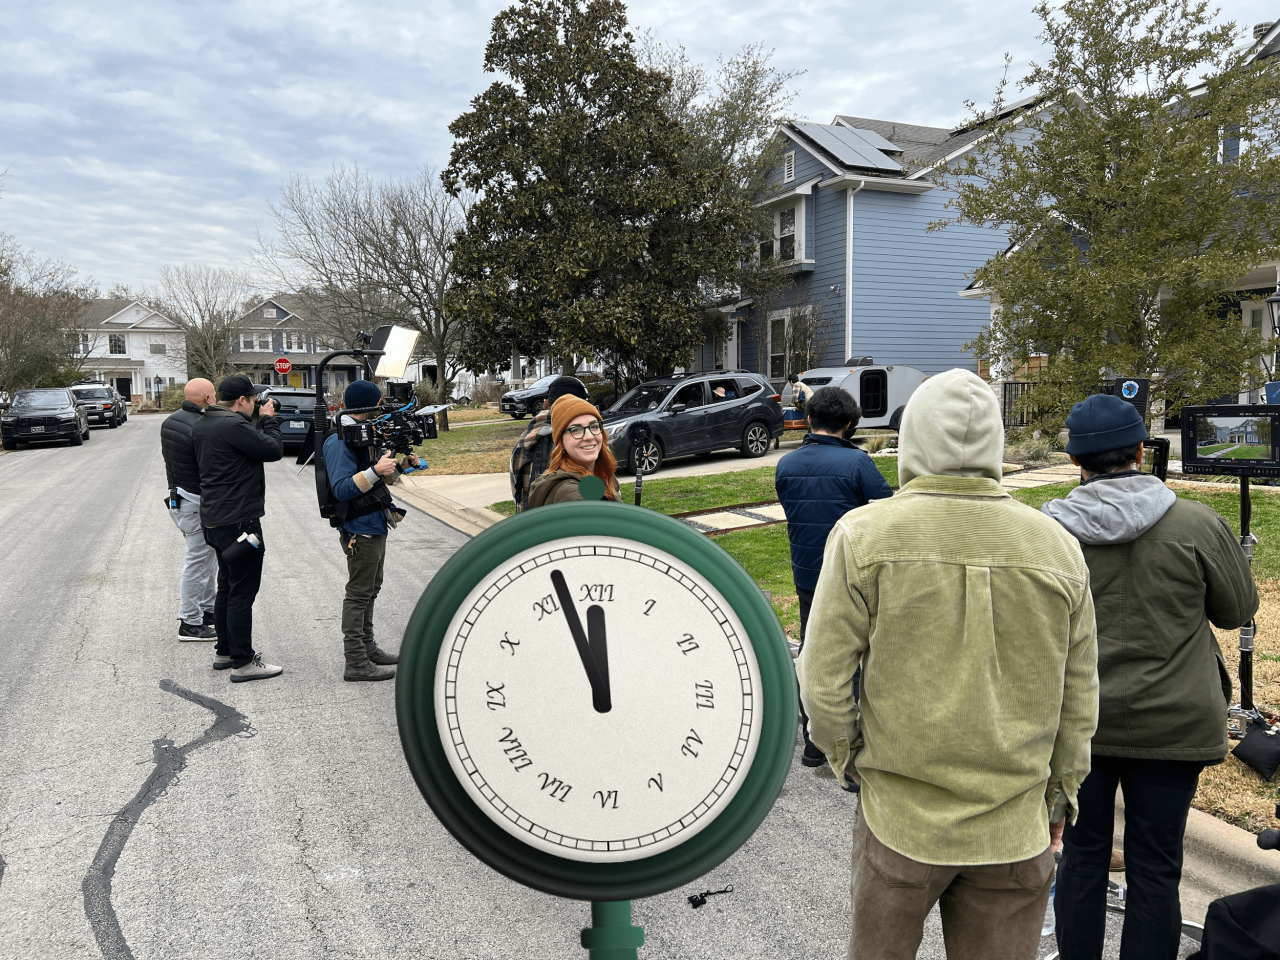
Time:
h=11 m=57
